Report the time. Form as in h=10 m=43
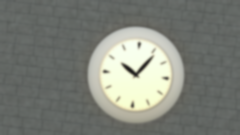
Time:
h=10 m=6
